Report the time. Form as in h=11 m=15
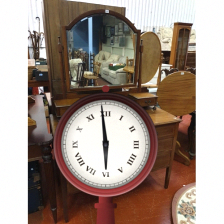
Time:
h=5 m=59
